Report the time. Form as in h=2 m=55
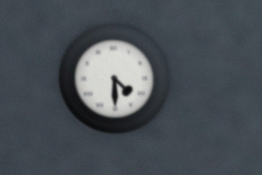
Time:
h=4 m=30
